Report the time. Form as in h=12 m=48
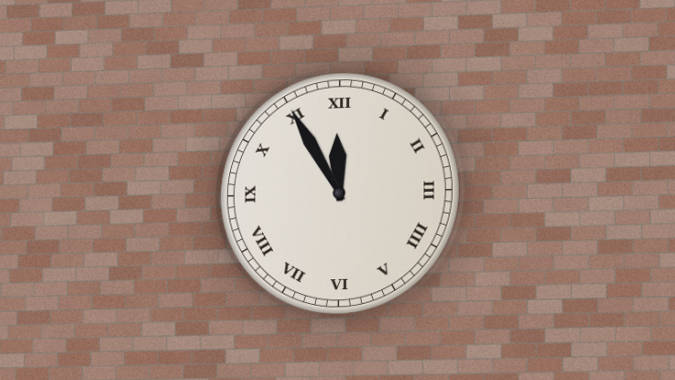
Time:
h=11 m=55
